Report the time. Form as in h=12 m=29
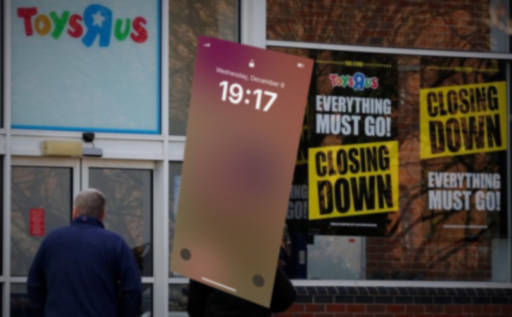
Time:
h=19 m=17
